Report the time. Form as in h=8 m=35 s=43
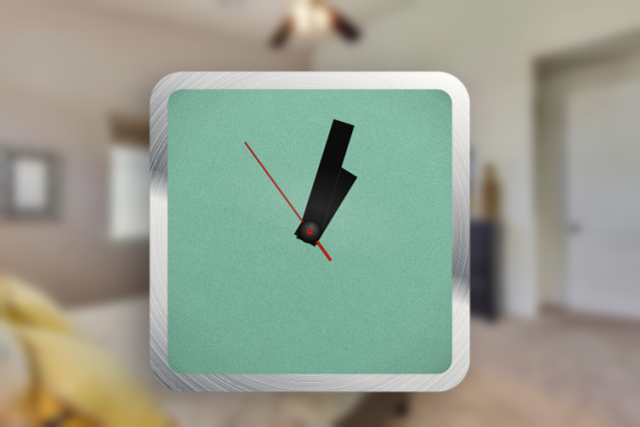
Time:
h=1 m=2 s=54
